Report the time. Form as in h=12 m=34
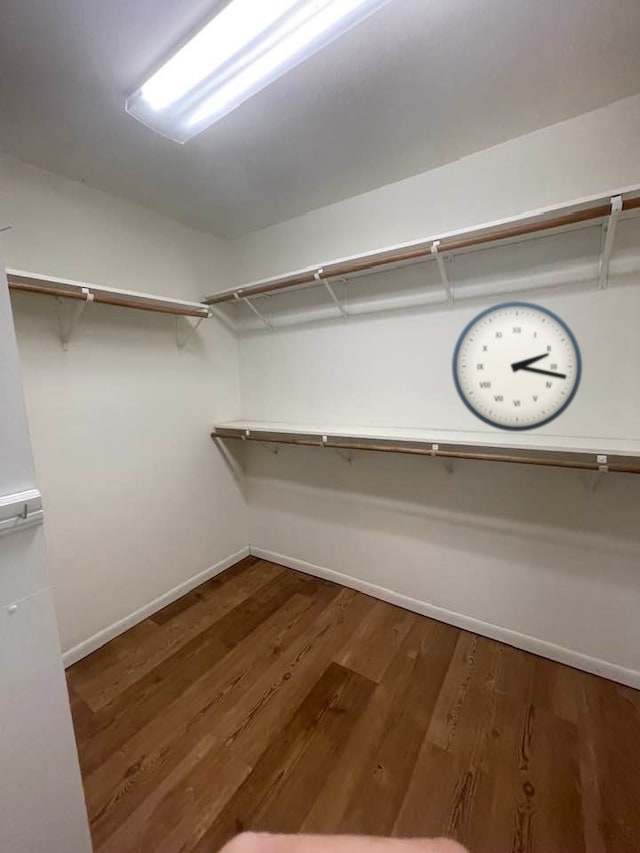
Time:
h=2 m=17
